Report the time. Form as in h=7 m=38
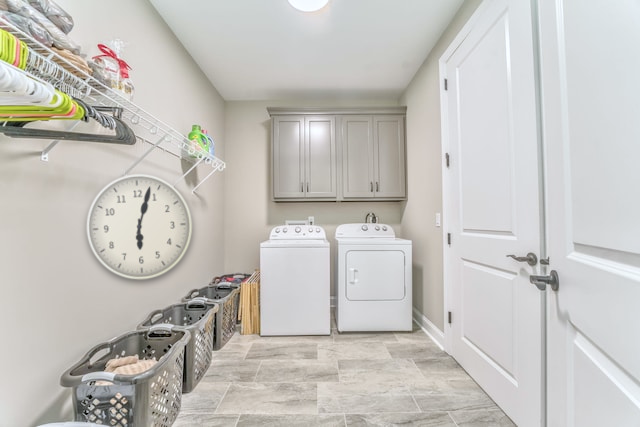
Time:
h=6 m=3
